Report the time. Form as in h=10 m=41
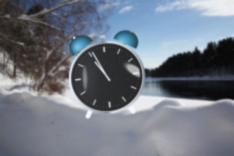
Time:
h=10 m=56
